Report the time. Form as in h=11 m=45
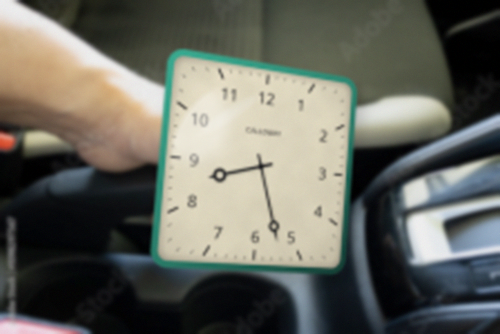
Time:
h=8 m=27
